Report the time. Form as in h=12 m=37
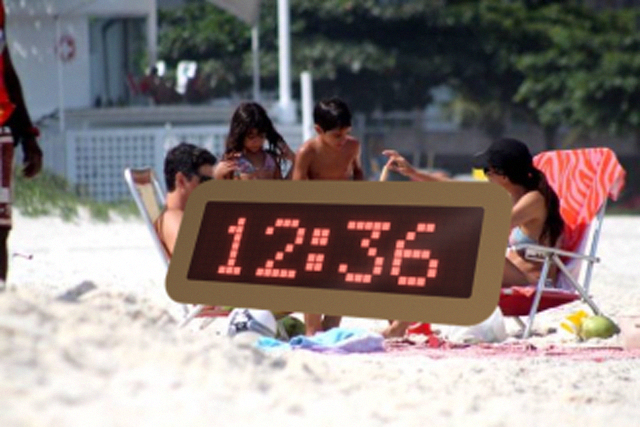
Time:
h=12 m=36
